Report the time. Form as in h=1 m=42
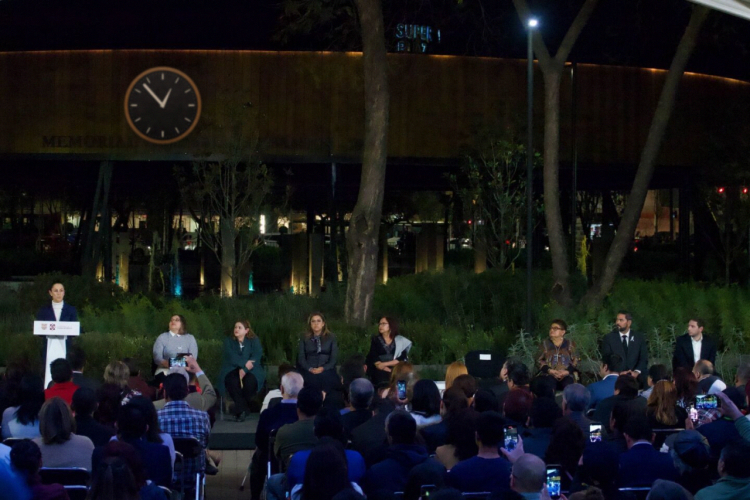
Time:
h=12 m=53
